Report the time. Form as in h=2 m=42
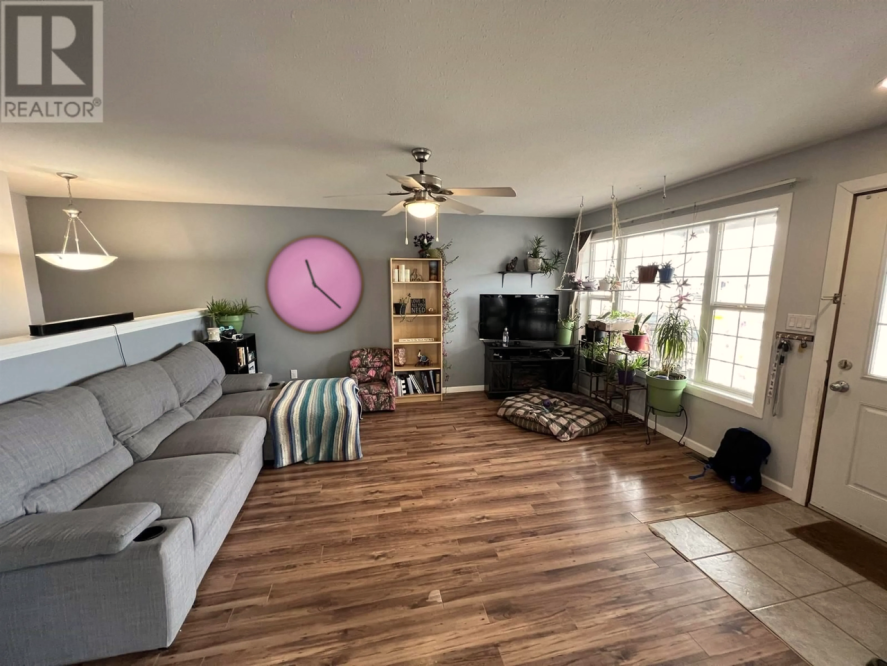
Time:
h=11 m=22
